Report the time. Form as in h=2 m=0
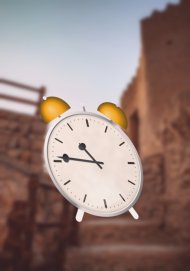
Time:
h=10 m=46
